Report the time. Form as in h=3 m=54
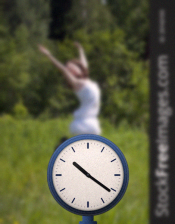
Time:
h=10 m=21
